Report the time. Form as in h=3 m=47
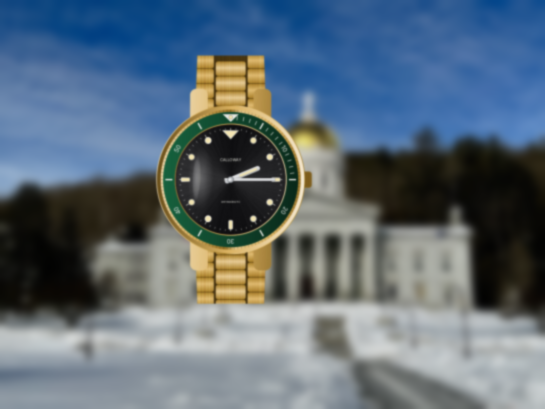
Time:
h=2 m=15
